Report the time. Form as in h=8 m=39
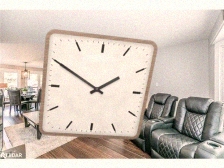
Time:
h=1 m=50
